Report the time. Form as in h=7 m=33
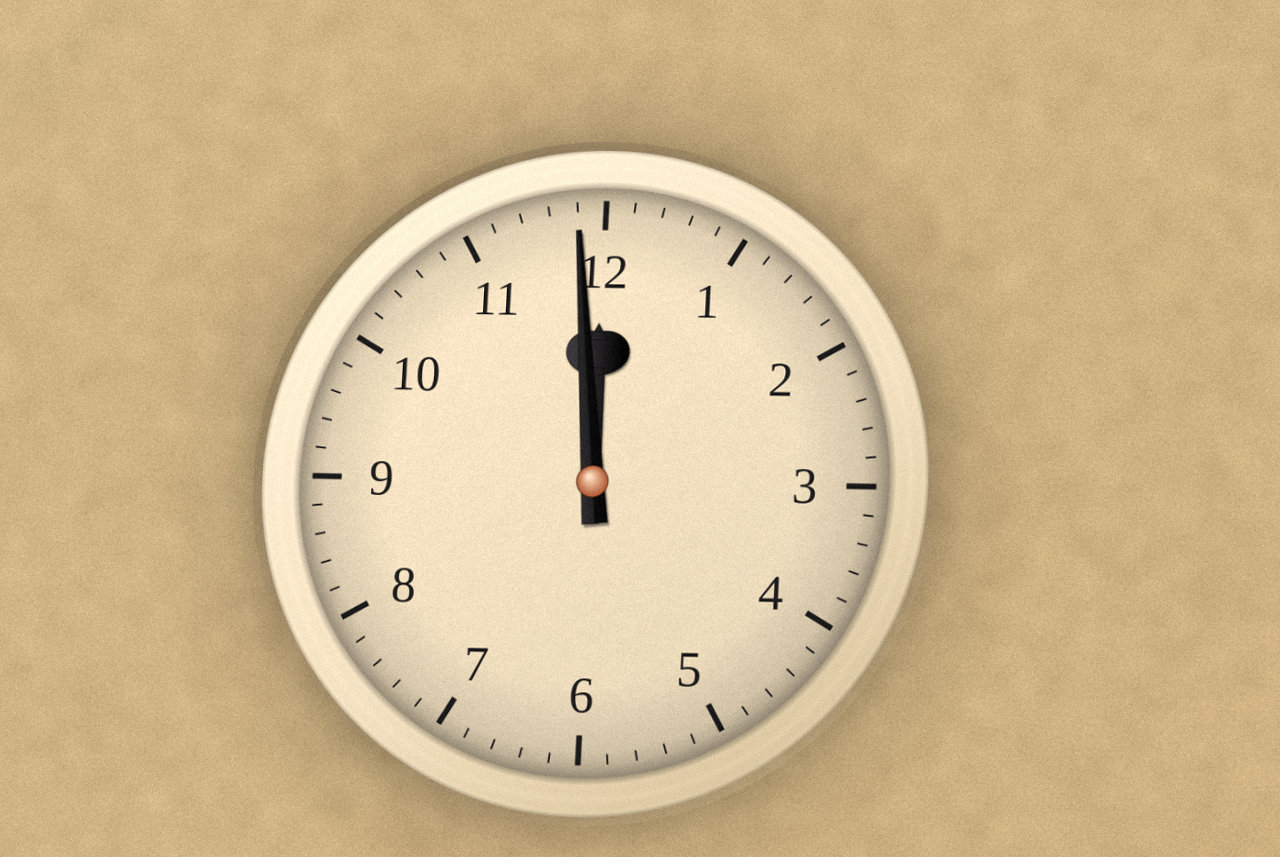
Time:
h=11 m=59
